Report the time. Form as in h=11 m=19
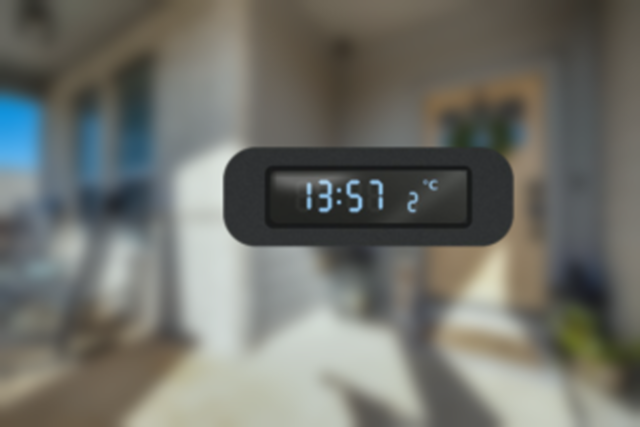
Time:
h=13 m=57
